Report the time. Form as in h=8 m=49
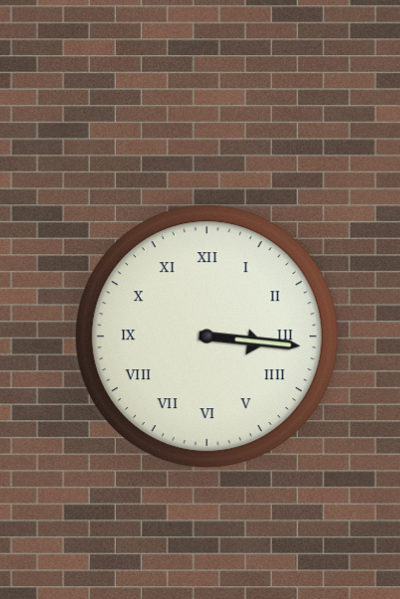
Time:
h=3 m=16
